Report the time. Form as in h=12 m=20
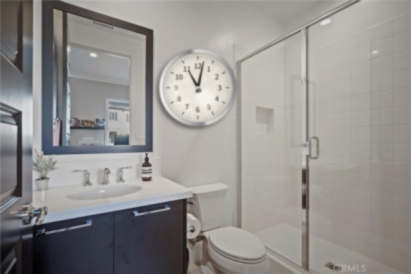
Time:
h=11 m=2
